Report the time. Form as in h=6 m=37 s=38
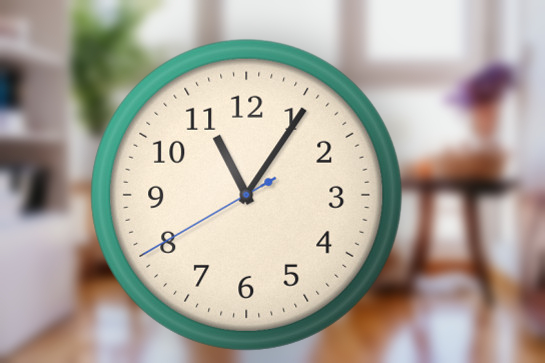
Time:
h=11 m=5 s=40
